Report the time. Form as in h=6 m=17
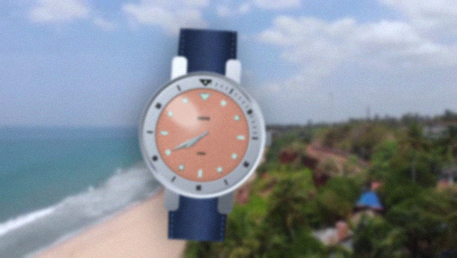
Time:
h=7 m=40
